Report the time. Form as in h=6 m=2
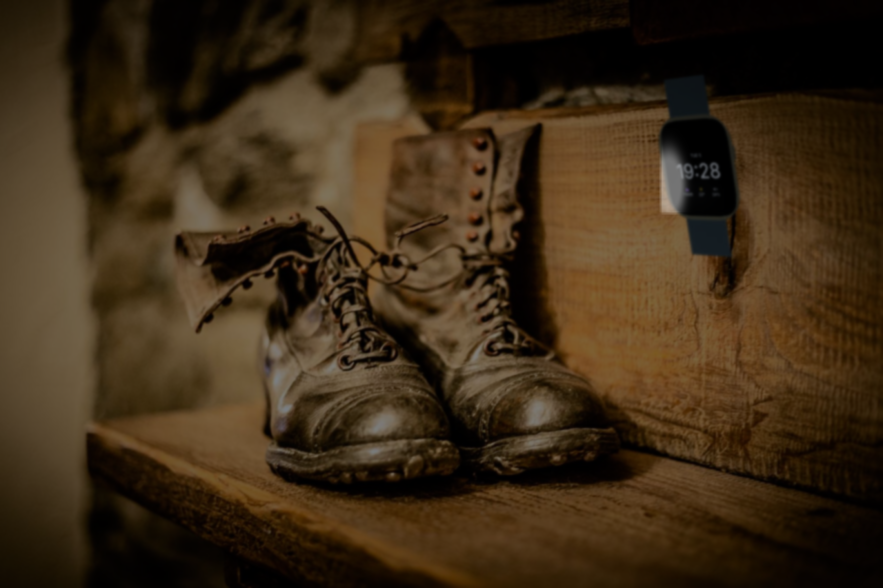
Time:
h=19 m=28
